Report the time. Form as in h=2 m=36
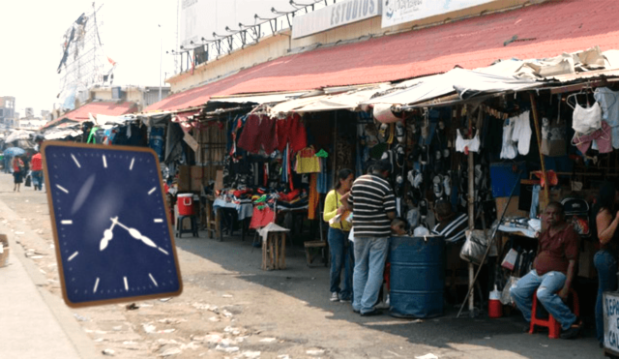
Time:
h=7 m=20
